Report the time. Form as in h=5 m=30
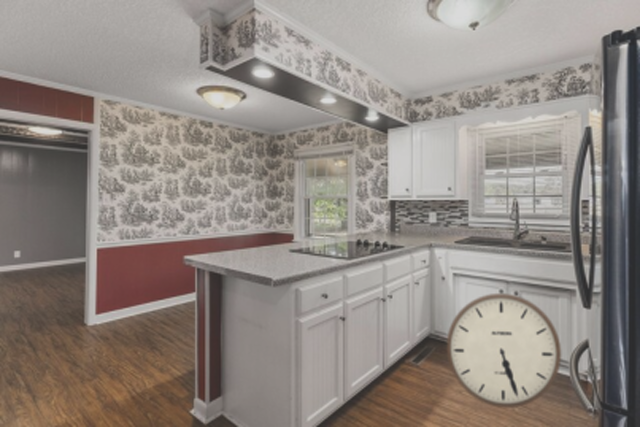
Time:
h=5 m=27
